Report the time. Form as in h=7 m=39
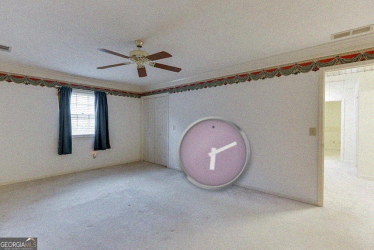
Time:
h=6 m=11
